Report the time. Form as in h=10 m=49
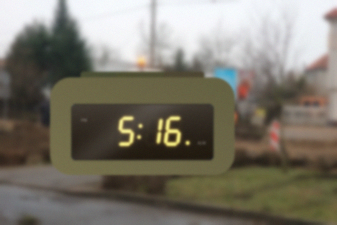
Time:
h=5 m=16
